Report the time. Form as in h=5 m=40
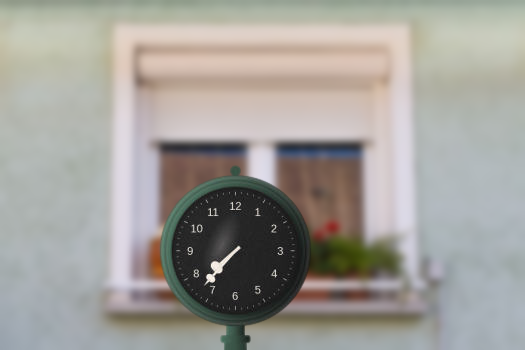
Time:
h=7 m=37
